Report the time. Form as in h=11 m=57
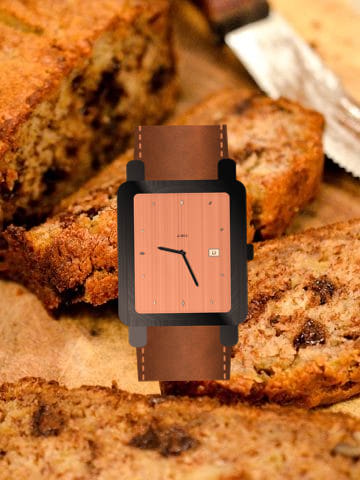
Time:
h=9 m=26
